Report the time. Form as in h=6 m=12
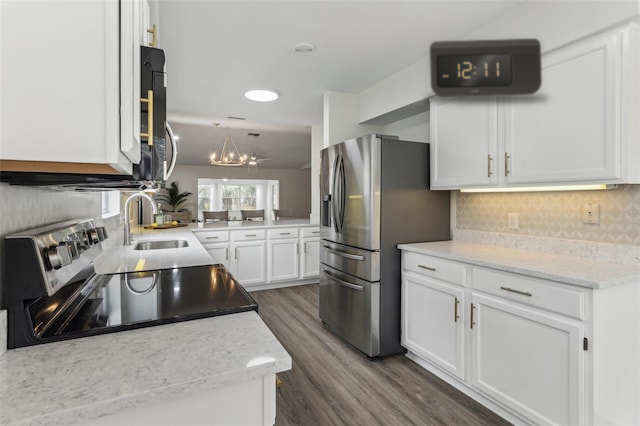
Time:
h=12 m=11
